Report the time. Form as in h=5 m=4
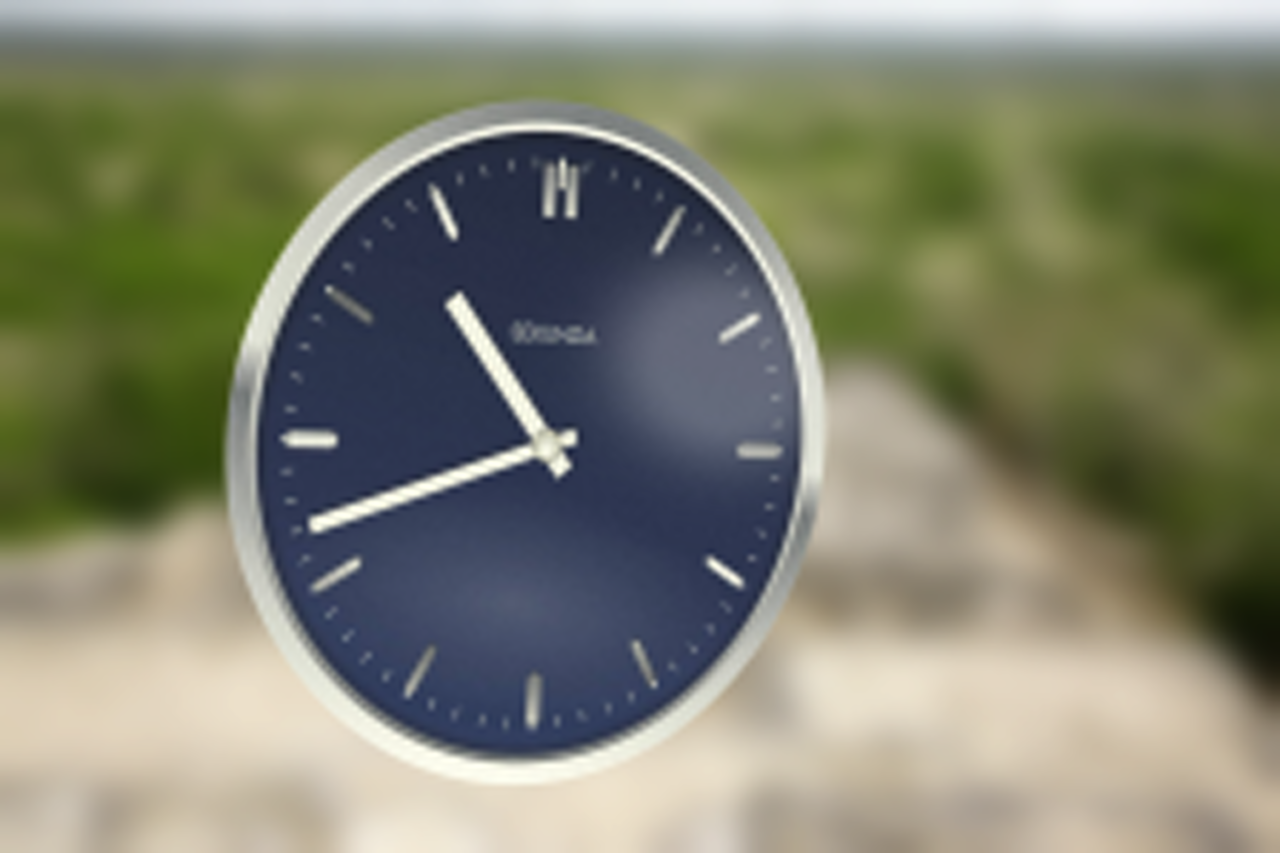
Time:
h=10 m=42
